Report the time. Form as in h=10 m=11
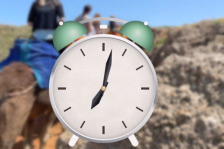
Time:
h=7 m=2
